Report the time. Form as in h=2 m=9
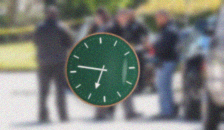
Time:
h=6 m=47
